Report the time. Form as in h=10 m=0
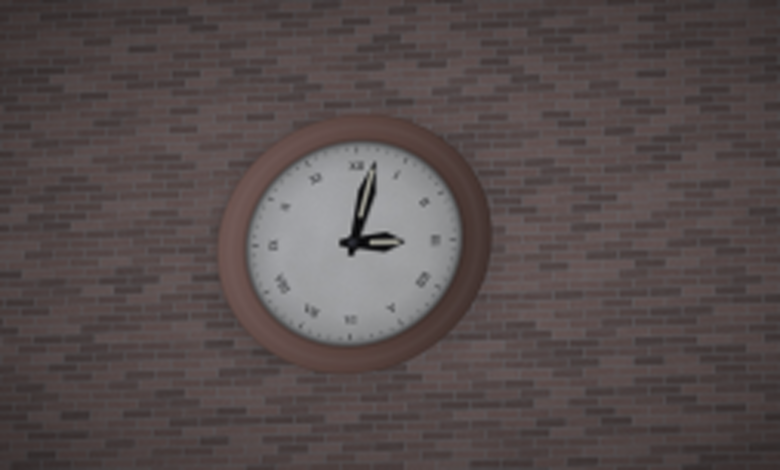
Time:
h=3 m=2
